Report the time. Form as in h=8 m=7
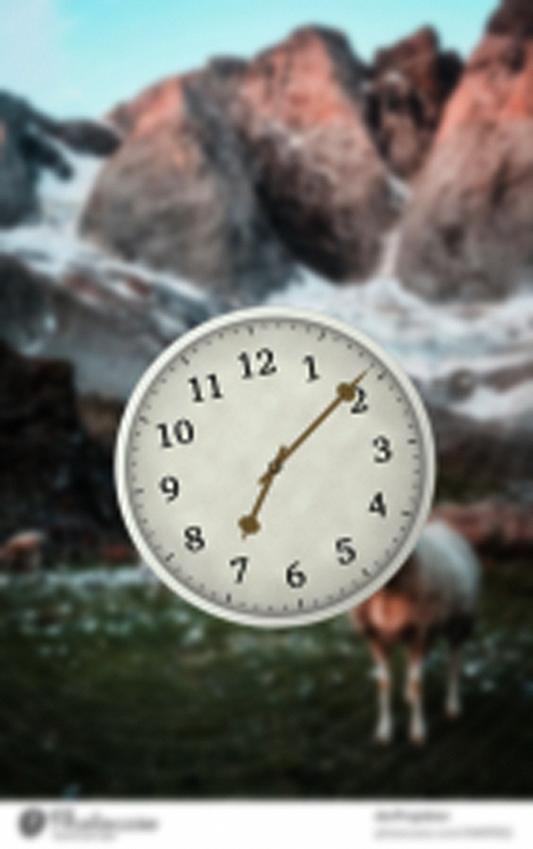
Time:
h=7 m=9
